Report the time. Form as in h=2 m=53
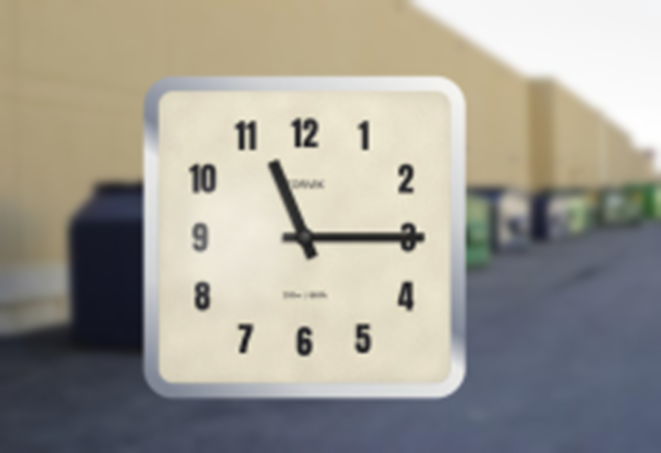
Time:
h=11 m=15
